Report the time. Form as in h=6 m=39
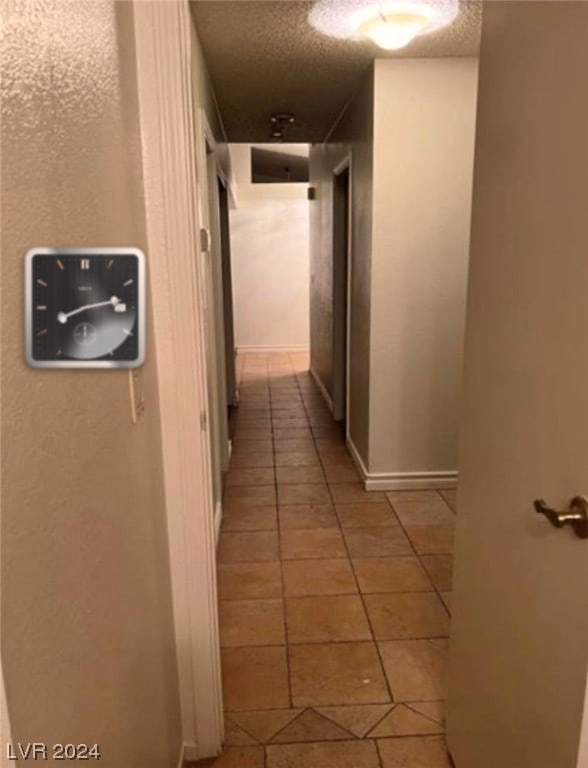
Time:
h=8 m=13
